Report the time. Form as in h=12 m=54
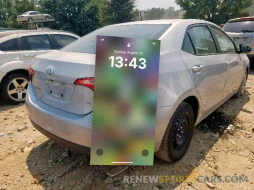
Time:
h=13 m=43
